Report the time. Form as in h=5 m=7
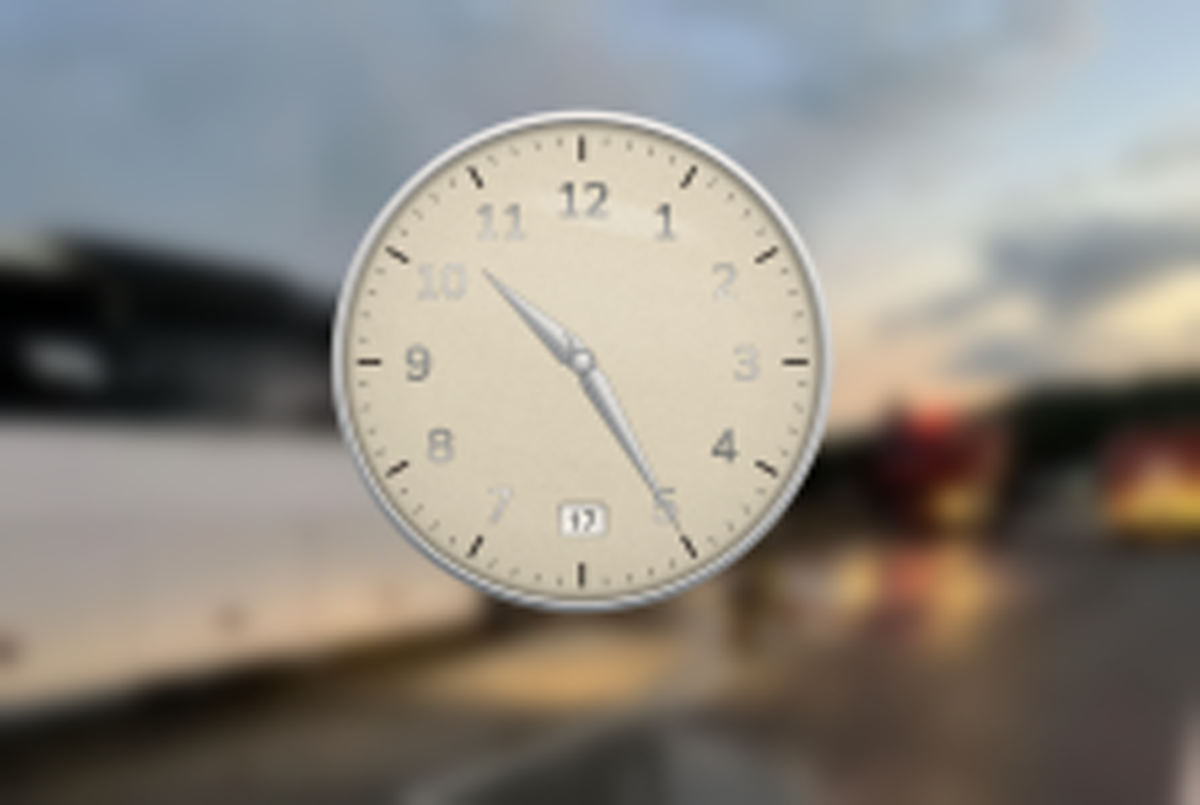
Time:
h=10 m=25
